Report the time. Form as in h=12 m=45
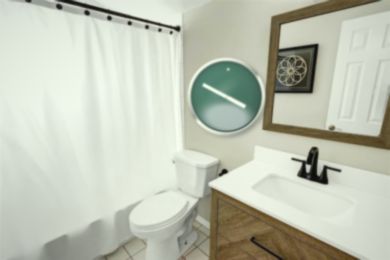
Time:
h=3 m=49
